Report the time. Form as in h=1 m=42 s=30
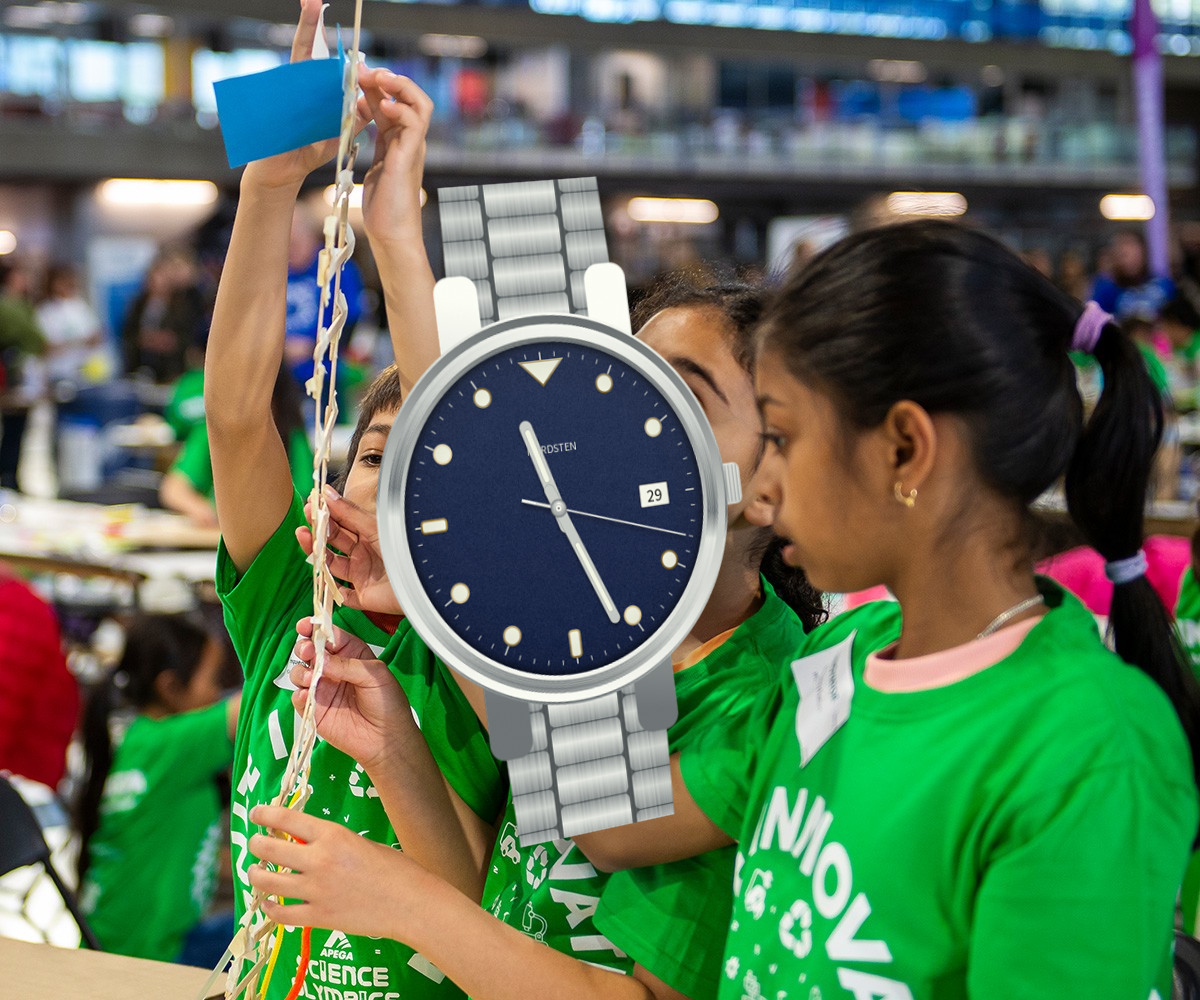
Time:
h=11 m=26 s=18
